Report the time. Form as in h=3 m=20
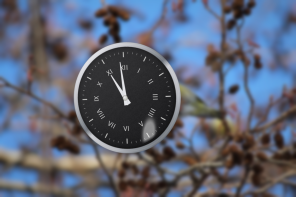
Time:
h=10 m=59
